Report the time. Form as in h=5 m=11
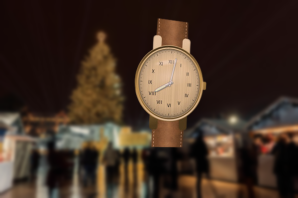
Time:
h=8 m=2
